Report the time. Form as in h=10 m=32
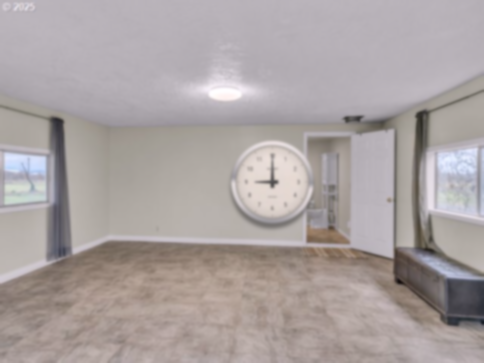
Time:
h=9 m=0
